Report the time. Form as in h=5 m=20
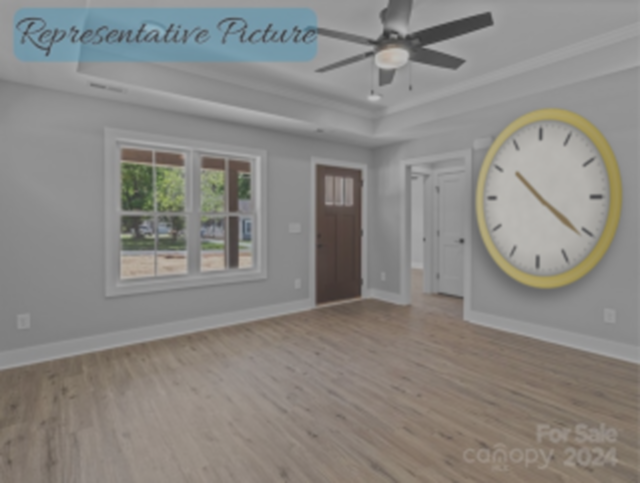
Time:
h=10 m=21
